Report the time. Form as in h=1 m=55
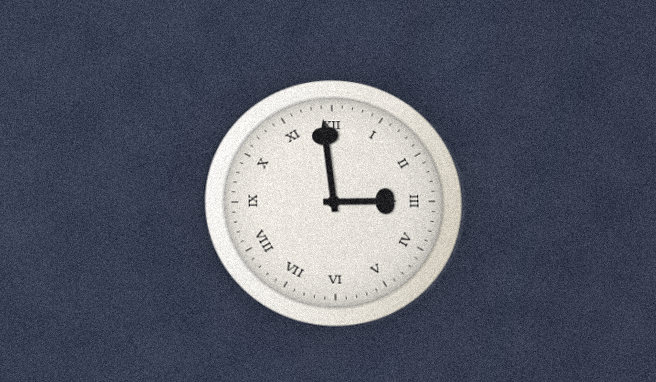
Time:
h=2 m=59
